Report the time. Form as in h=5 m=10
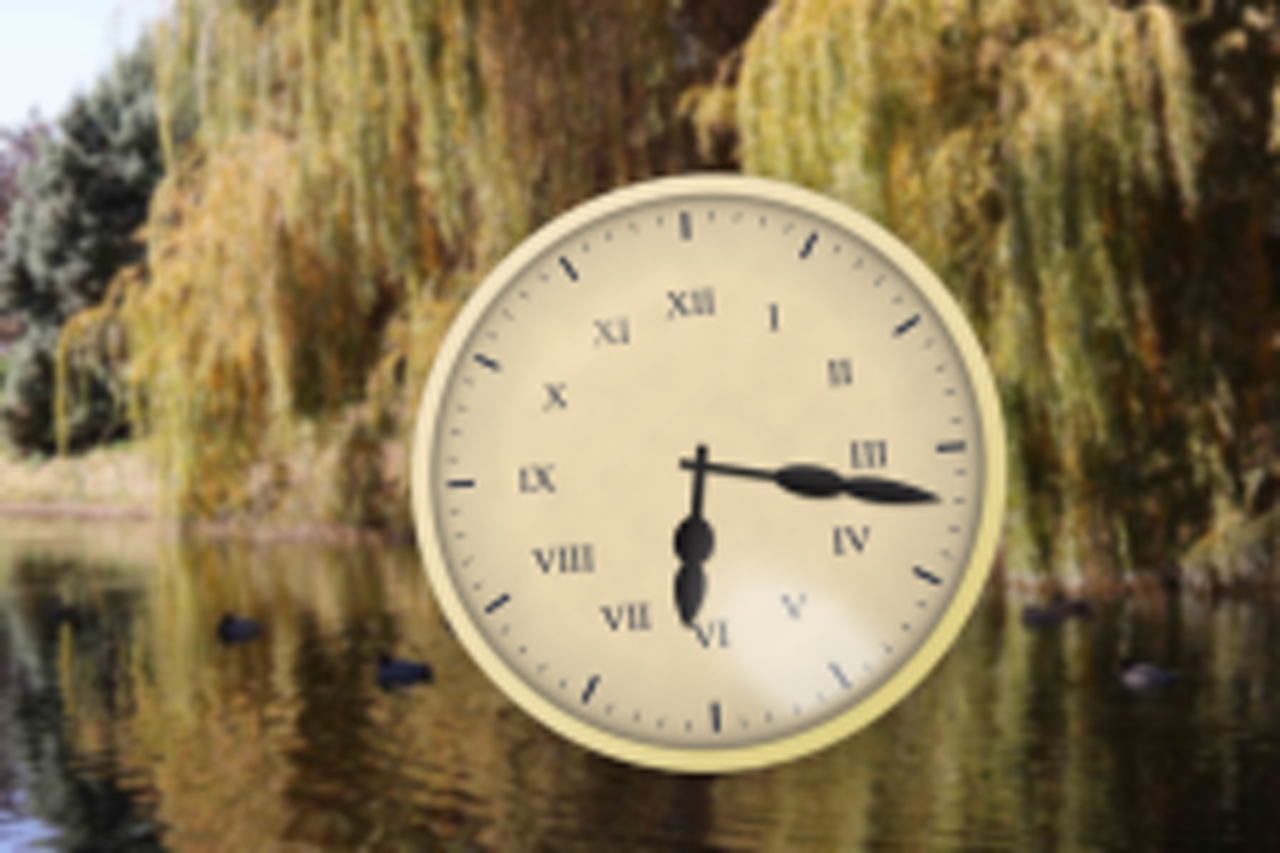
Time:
h=6 m=17
